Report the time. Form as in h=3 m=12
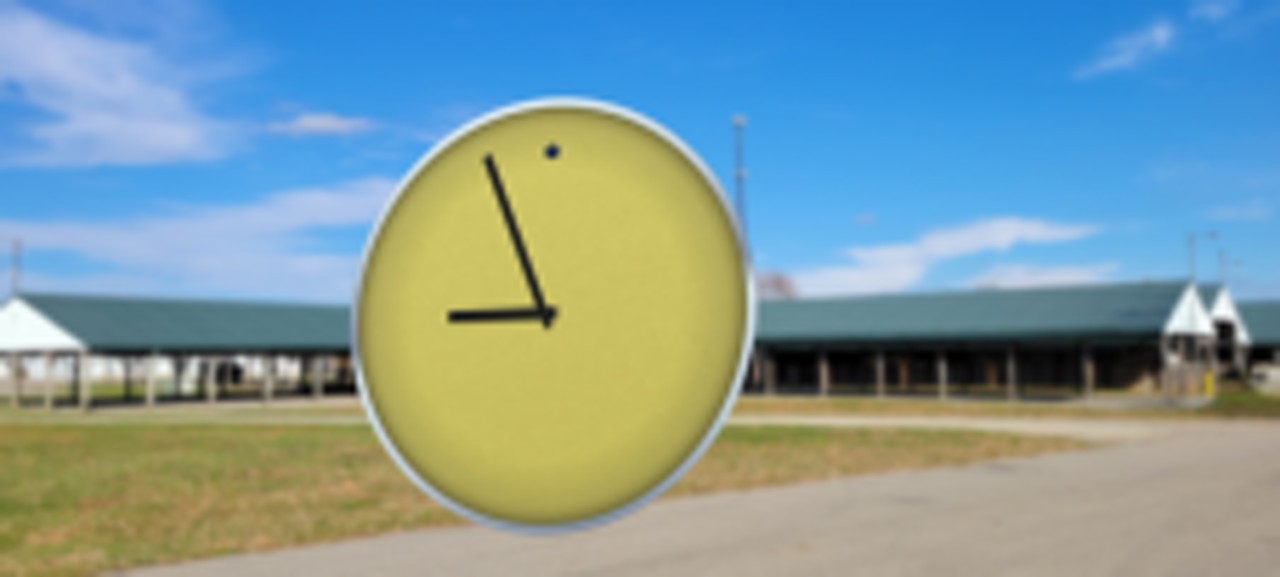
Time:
h=8 m=56
